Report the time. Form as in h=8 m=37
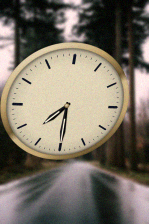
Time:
h=7 m=30
